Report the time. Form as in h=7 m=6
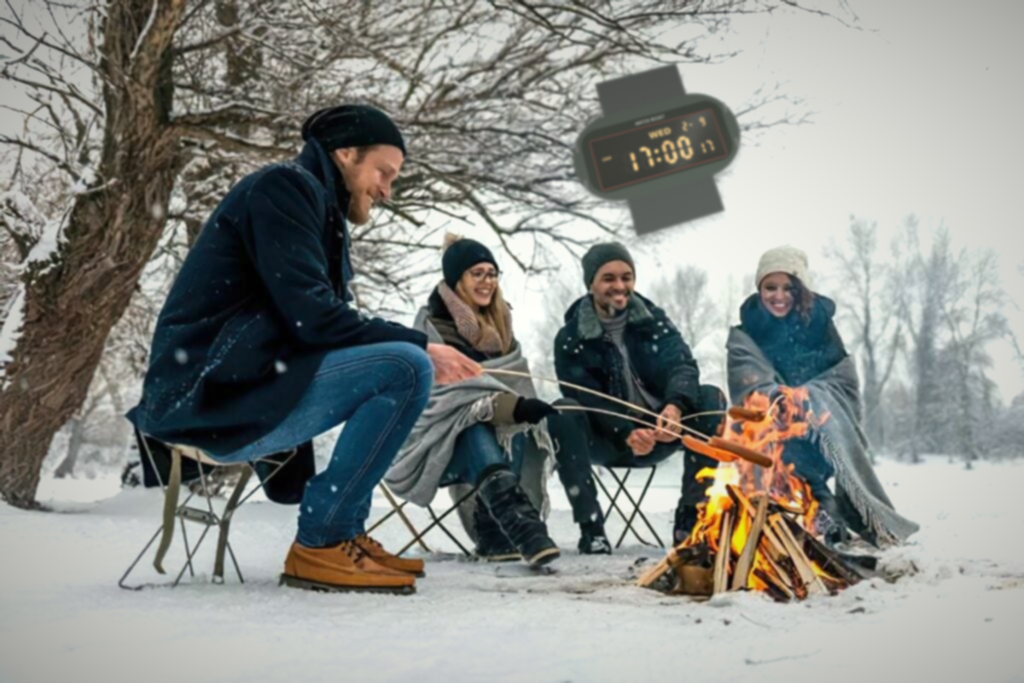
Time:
h=17 m=0
